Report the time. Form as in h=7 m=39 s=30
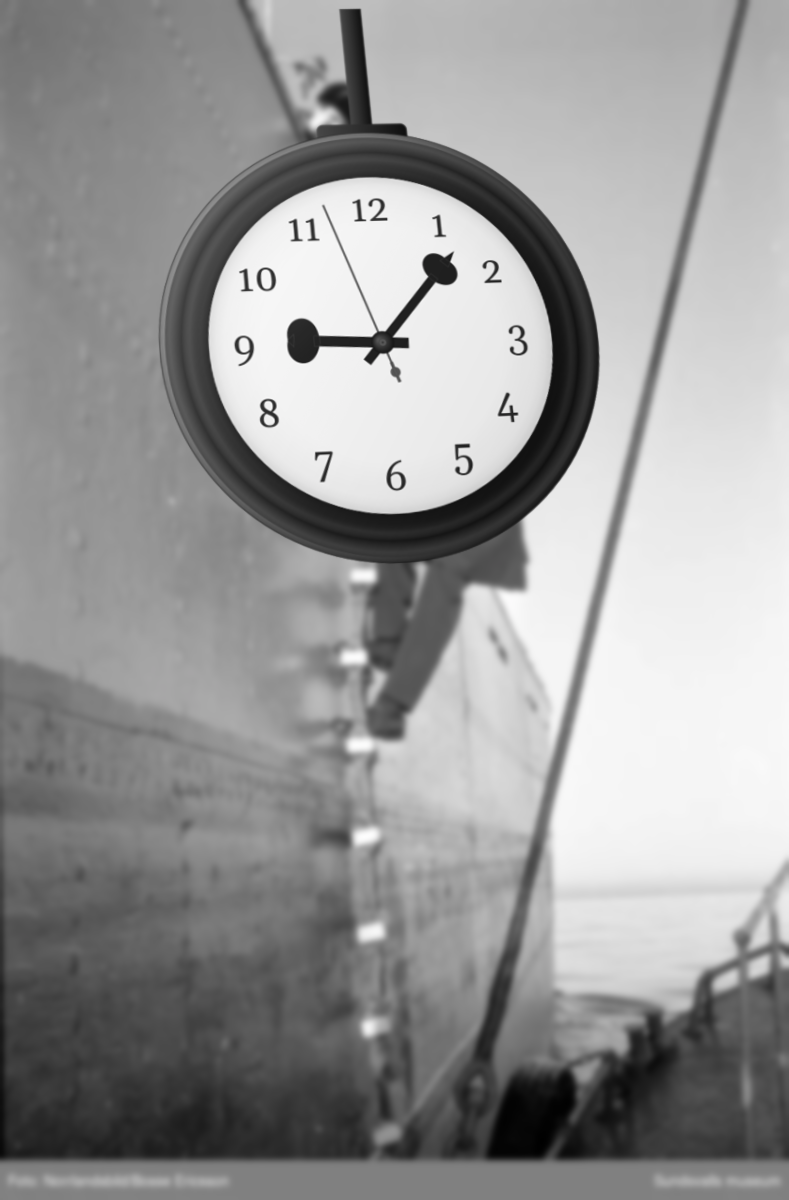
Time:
h=9 m=6 s=57
